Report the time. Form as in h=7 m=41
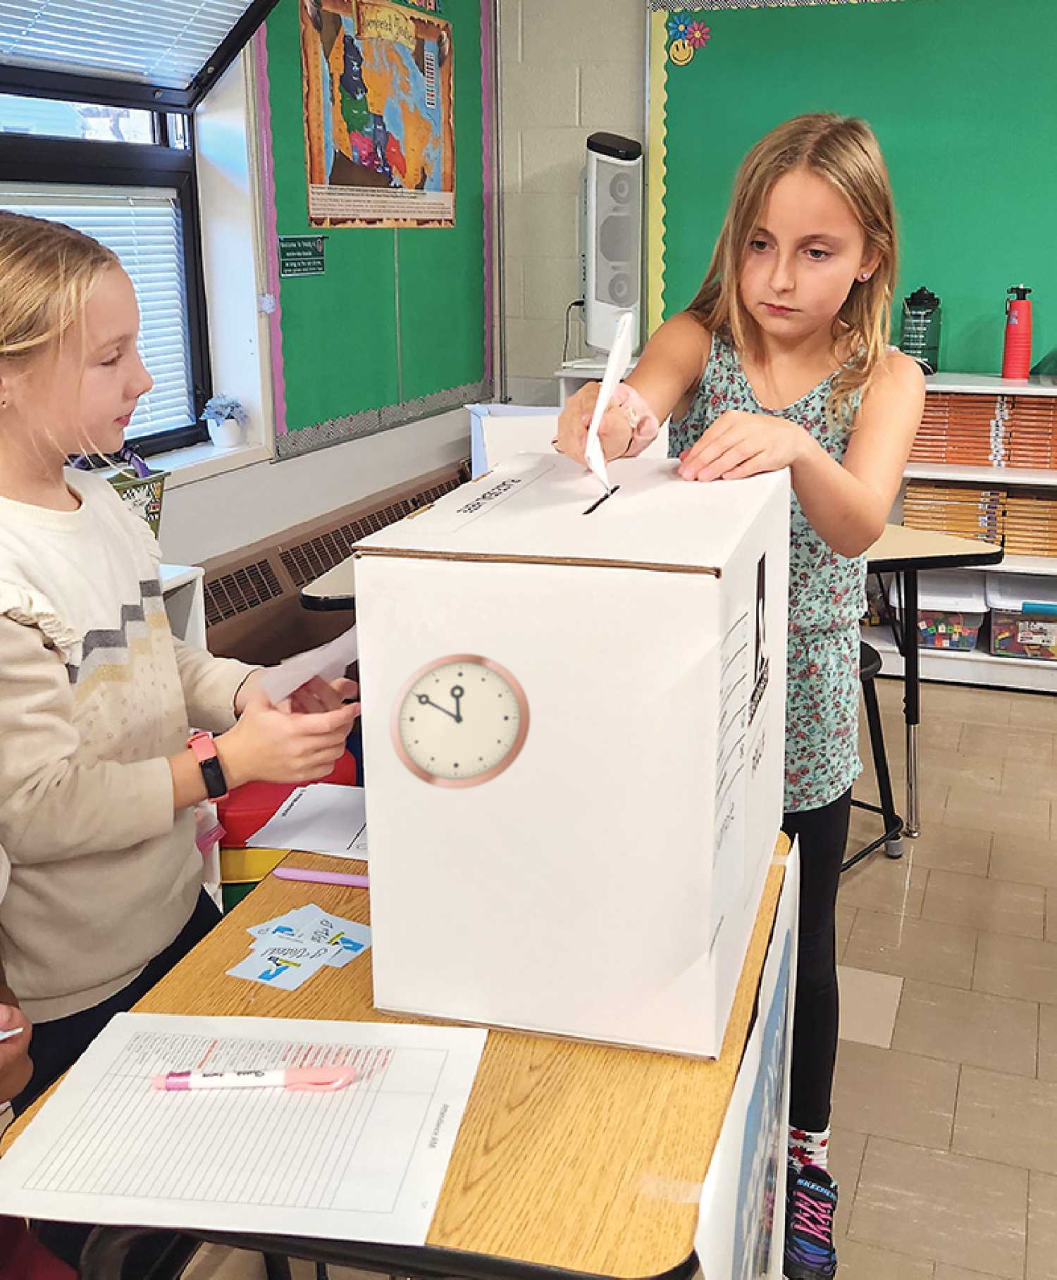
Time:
h=11 m=50
